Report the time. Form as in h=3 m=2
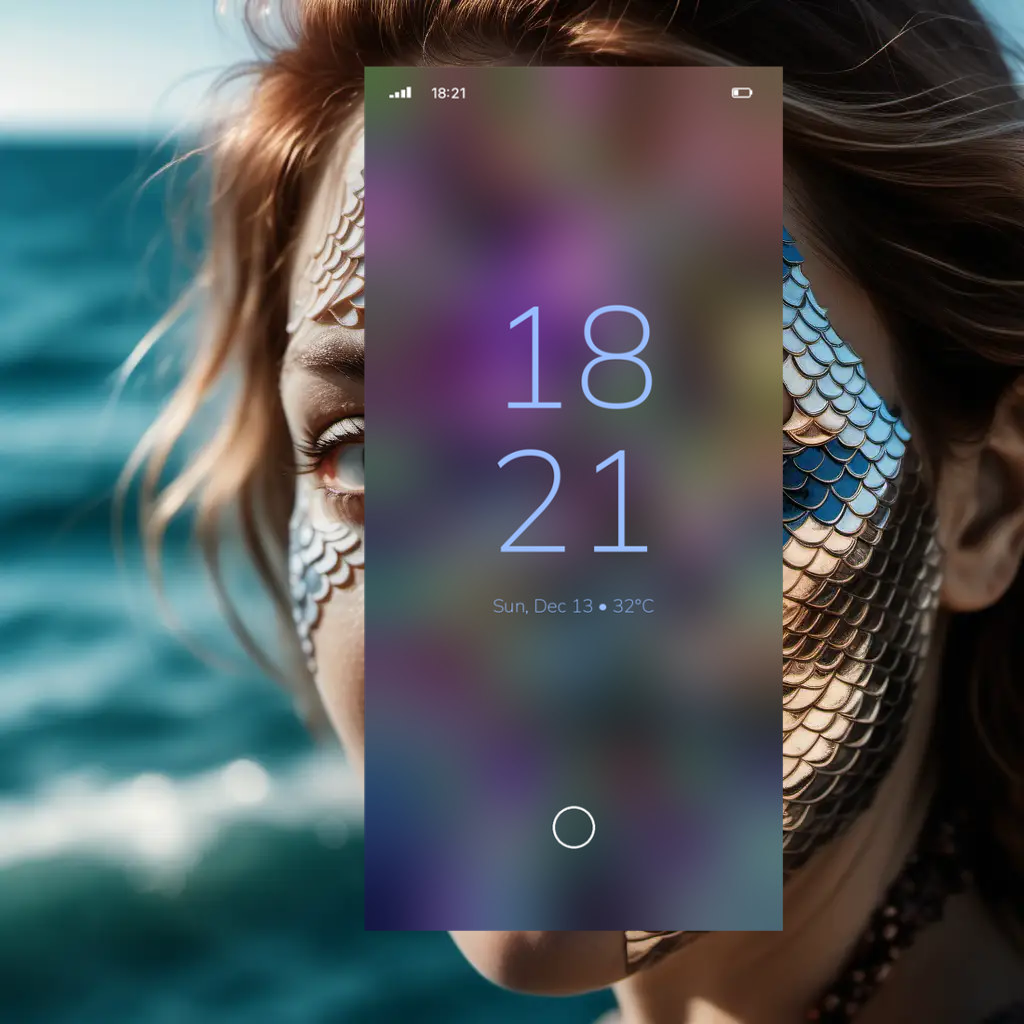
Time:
h=18 m=21
